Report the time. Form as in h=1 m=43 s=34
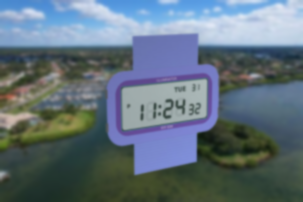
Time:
h=11 m=24 s=32
